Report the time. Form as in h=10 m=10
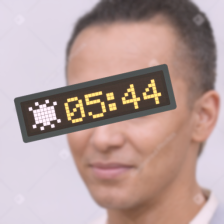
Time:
h=5 m=44
